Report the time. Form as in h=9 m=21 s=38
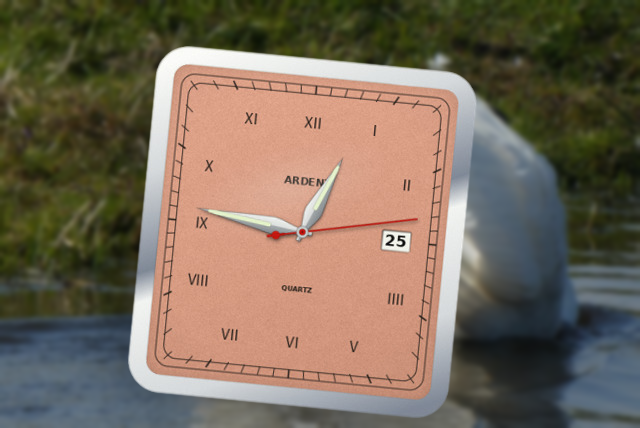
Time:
h=12 m=46 s=13
